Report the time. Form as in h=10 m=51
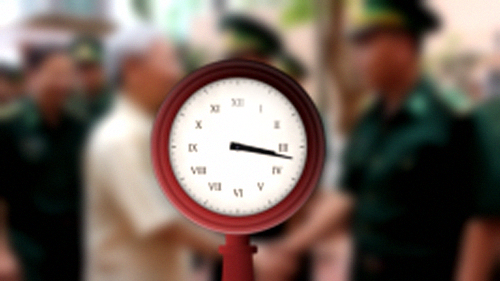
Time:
h=3 m=17
